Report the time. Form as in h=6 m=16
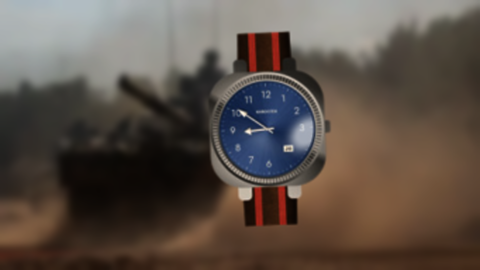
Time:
h=8 m=51
